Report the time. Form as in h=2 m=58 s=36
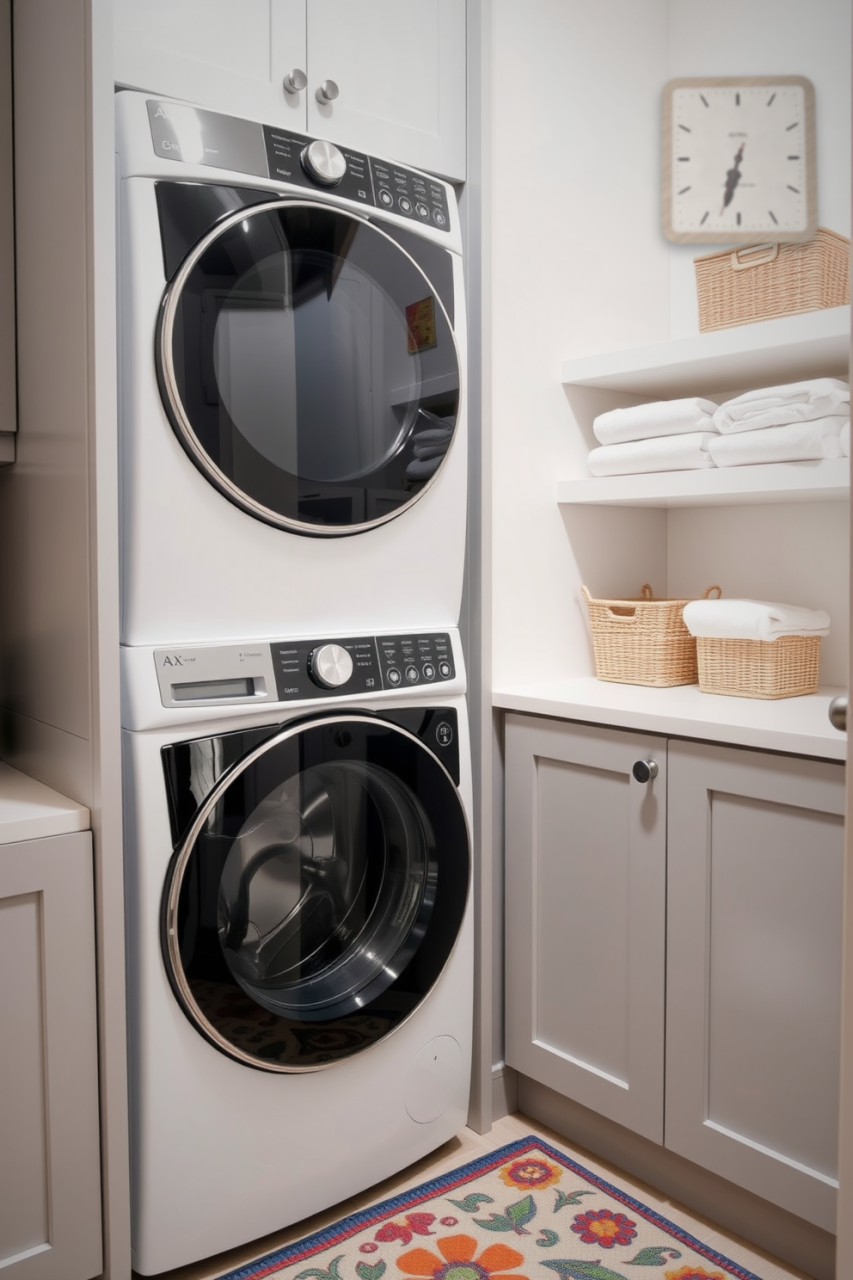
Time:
h=6 m=32 s=33
